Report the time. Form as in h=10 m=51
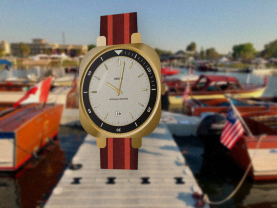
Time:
h=10 m=2
